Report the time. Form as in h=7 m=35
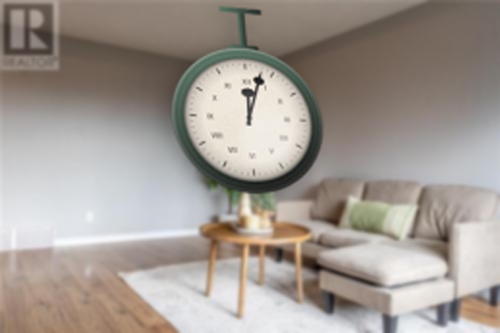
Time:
h=12 m=3
